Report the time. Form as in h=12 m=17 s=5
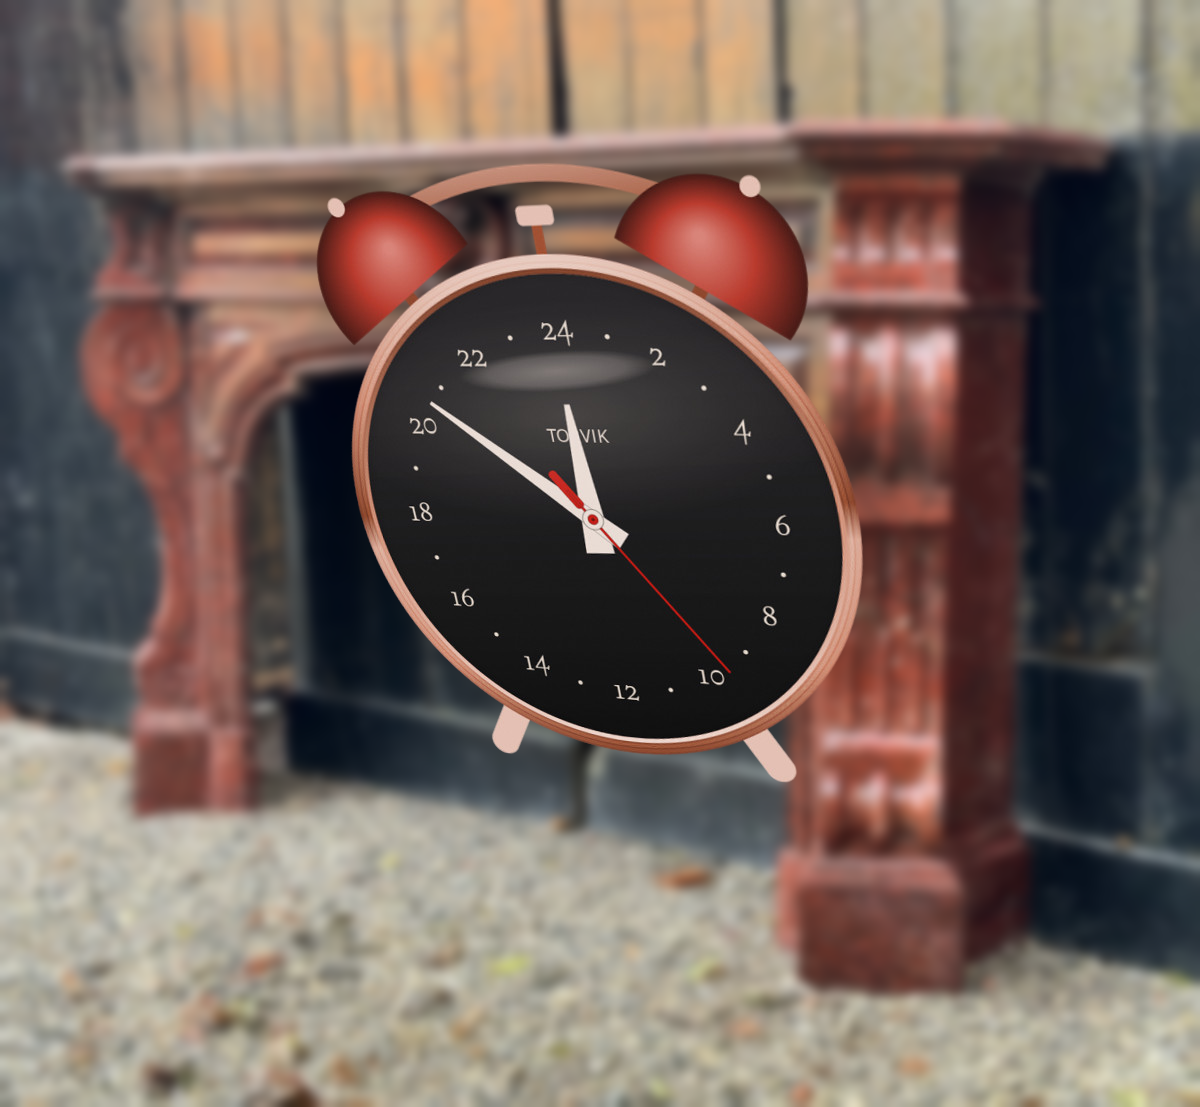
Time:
h=23 m=51 s=24
